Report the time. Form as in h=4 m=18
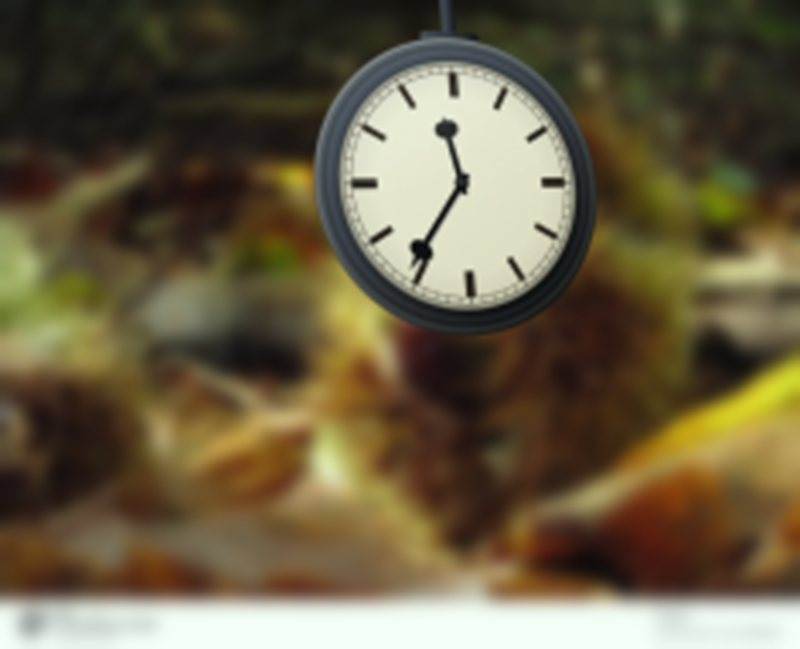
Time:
h=11 m=36
